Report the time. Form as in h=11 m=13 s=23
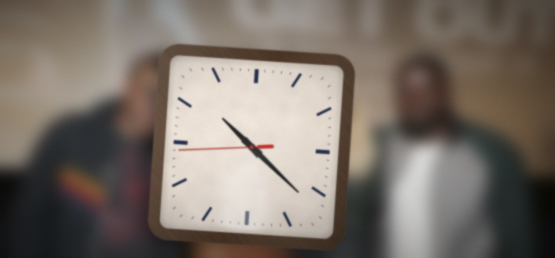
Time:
h=10 m=21 s=44
